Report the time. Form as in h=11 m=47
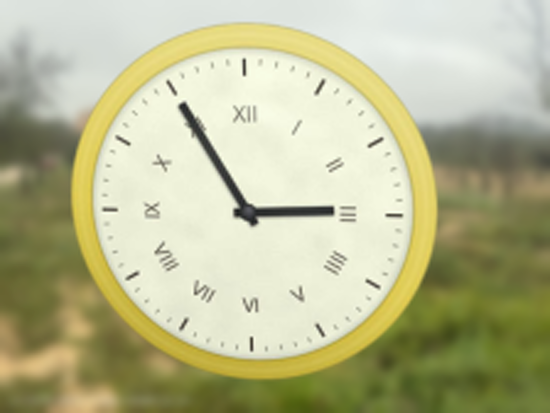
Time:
h=2 m=55
